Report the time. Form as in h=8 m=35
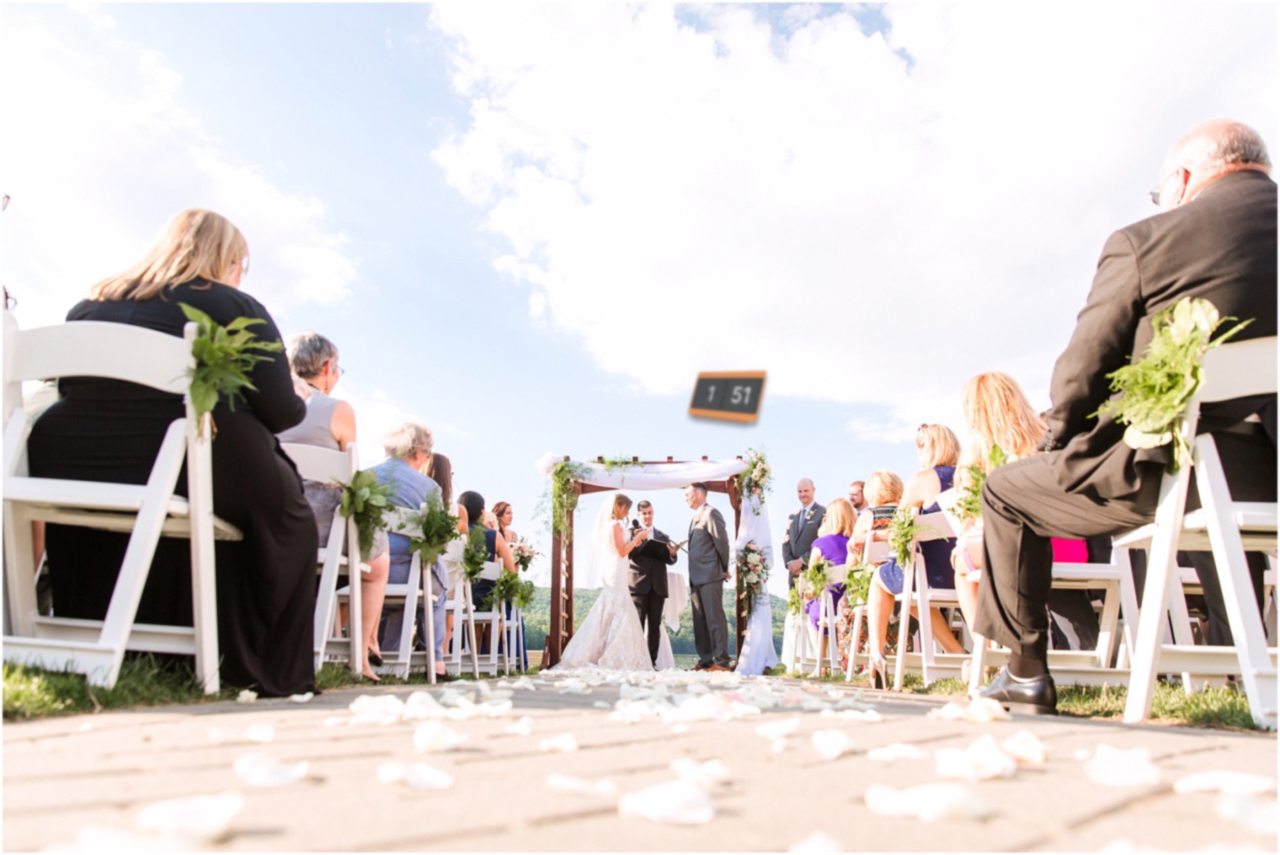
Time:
h=1 m=51
